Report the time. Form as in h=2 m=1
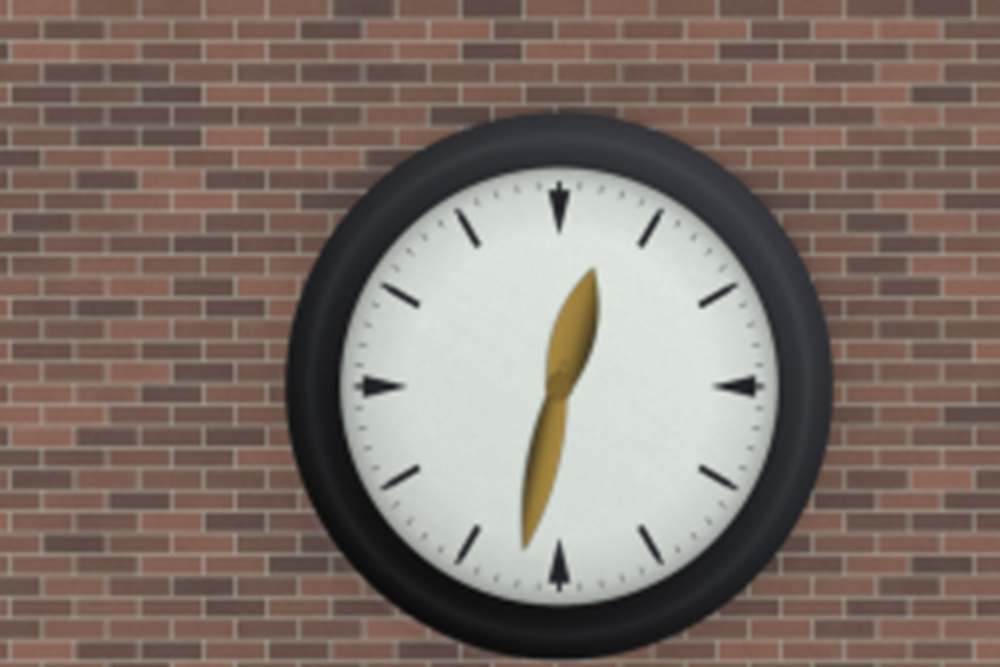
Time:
h=12 m=32
